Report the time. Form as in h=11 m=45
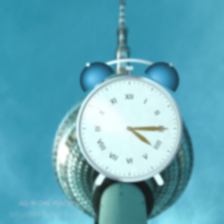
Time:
h=4 m=15
